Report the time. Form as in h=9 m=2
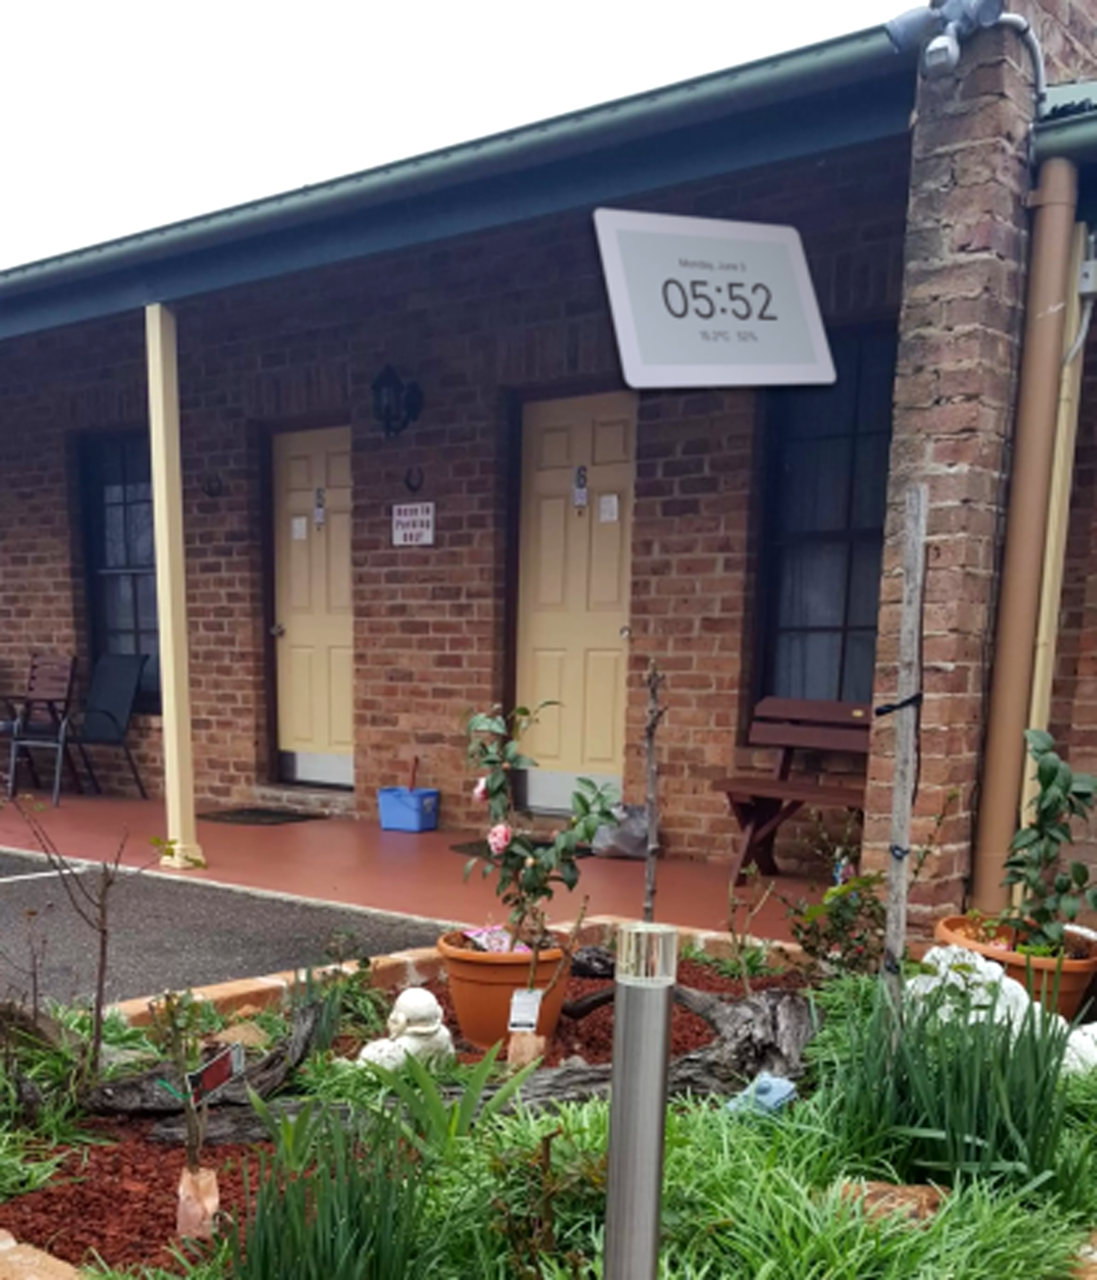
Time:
h=5 m=52
